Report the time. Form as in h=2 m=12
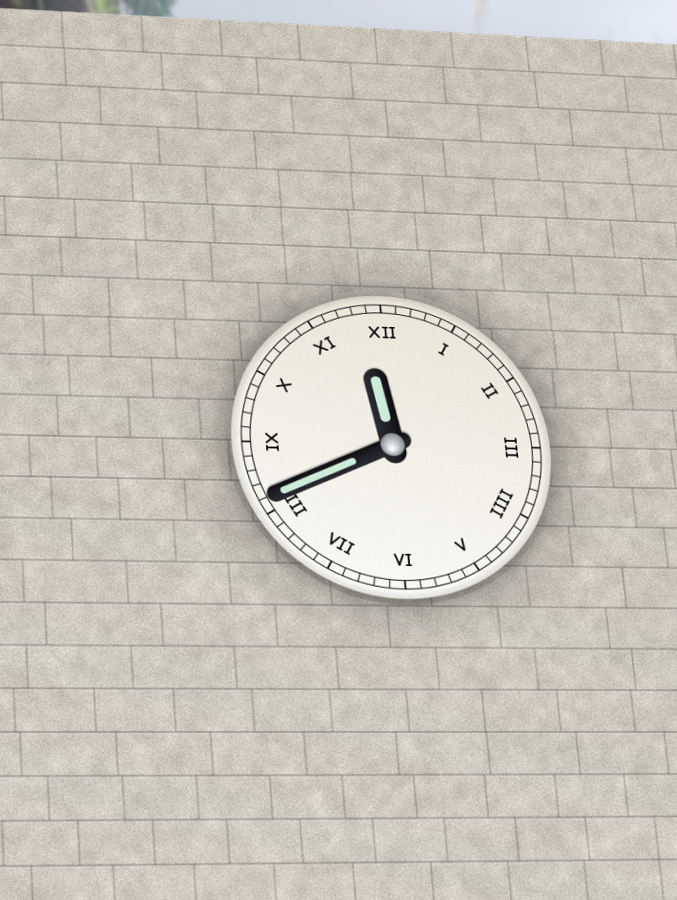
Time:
h=11 m=41
